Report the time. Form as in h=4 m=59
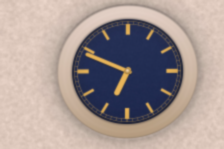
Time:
h=6 m=49
